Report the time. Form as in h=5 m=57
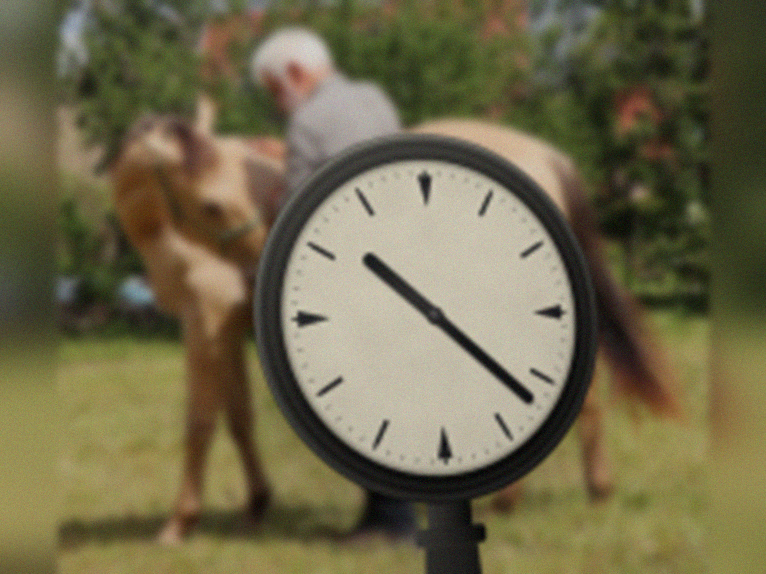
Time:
h=10 m=22
